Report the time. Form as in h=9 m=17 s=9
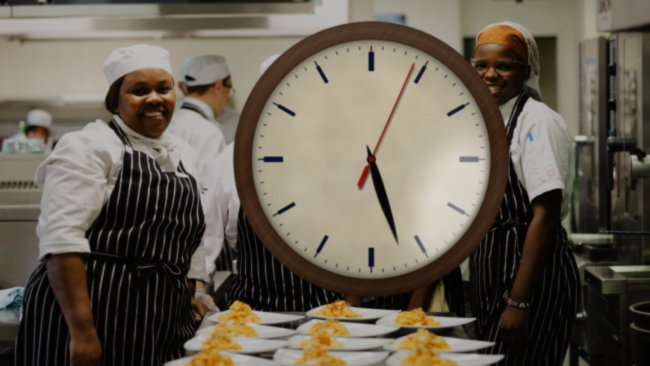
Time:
h=5 m=27 s=4
